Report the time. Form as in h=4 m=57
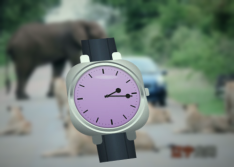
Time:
h=2 m=16
